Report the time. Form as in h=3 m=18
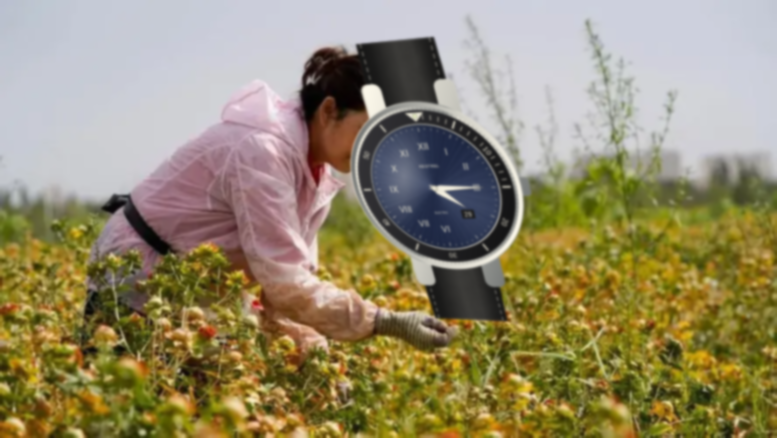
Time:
h=4 m=15
